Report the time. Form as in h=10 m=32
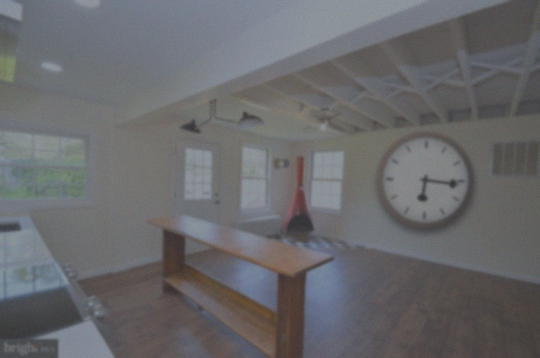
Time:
h=6 m=16
